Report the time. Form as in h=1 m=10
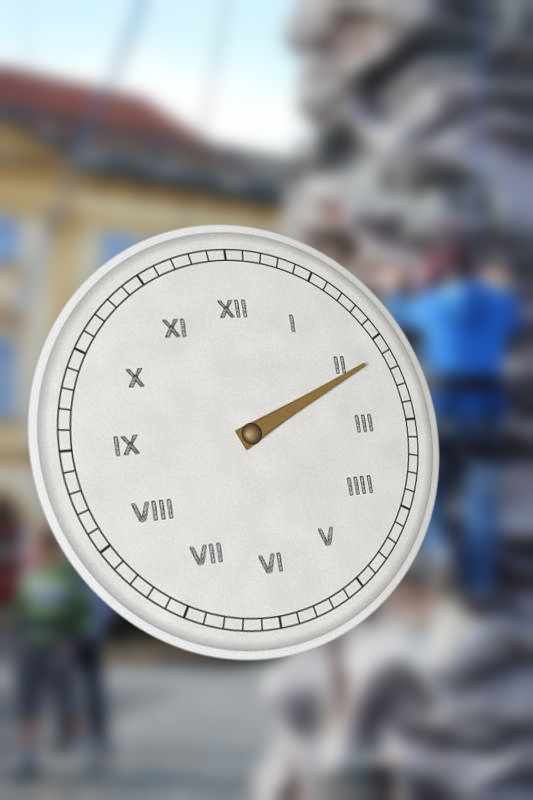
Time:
h=2 m=11
